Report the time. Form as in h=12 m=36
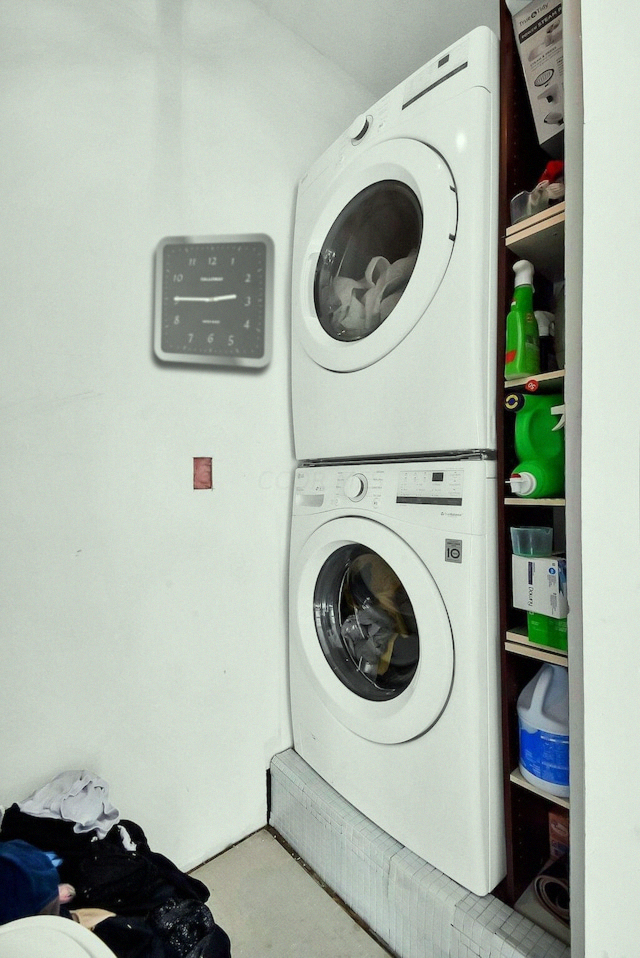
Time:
h=2 m=45
